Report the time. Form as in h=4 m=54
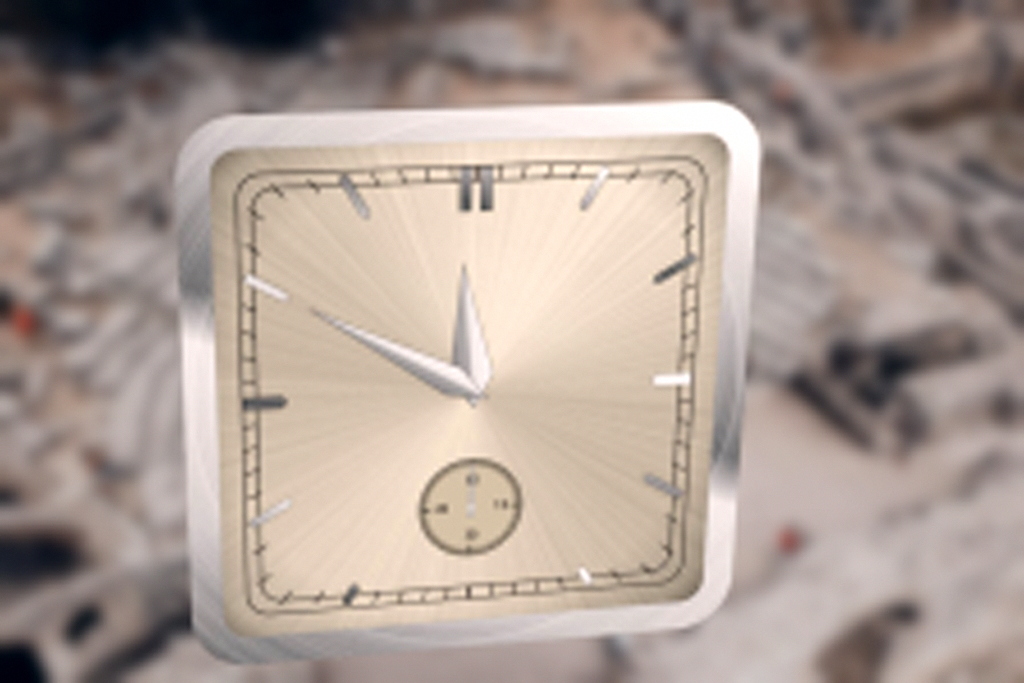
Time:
h=11 m=50
